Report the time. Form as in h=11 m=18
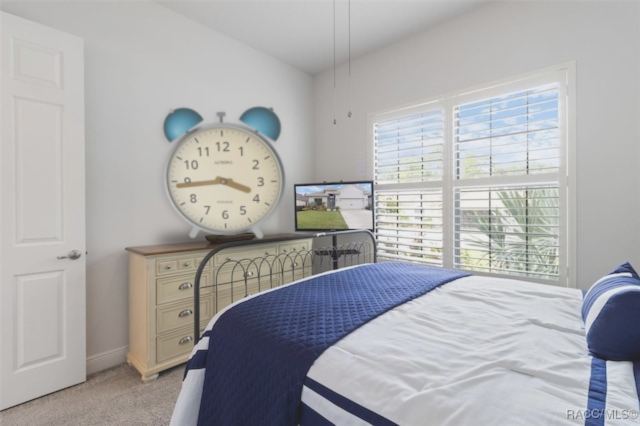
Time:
h=3 m=44
